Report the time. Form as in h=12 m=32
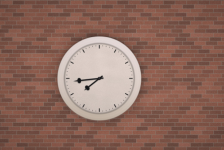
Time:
h=7 m=44
